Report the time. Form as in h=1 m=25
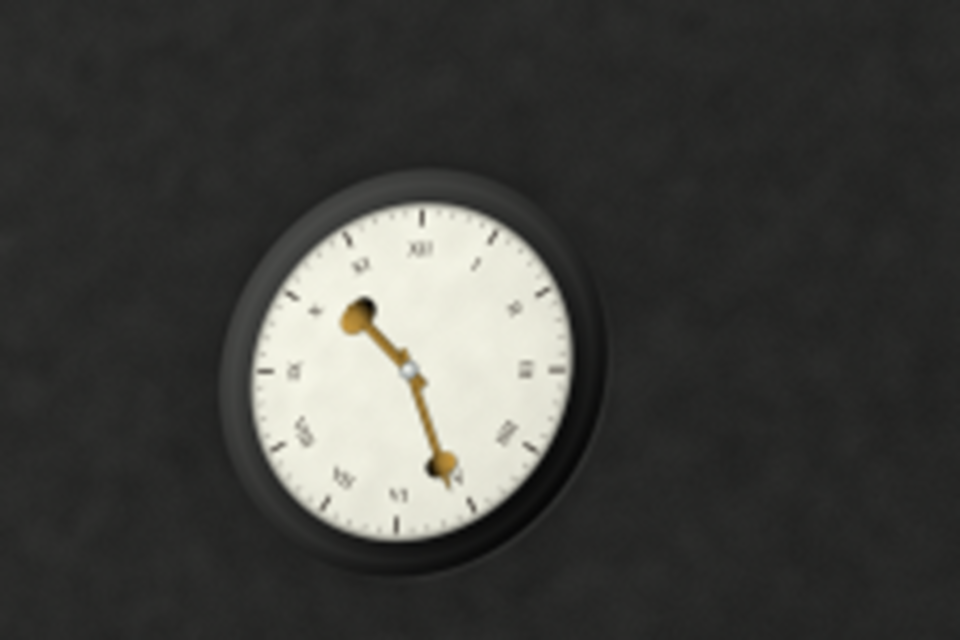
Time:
h=10 m=26
